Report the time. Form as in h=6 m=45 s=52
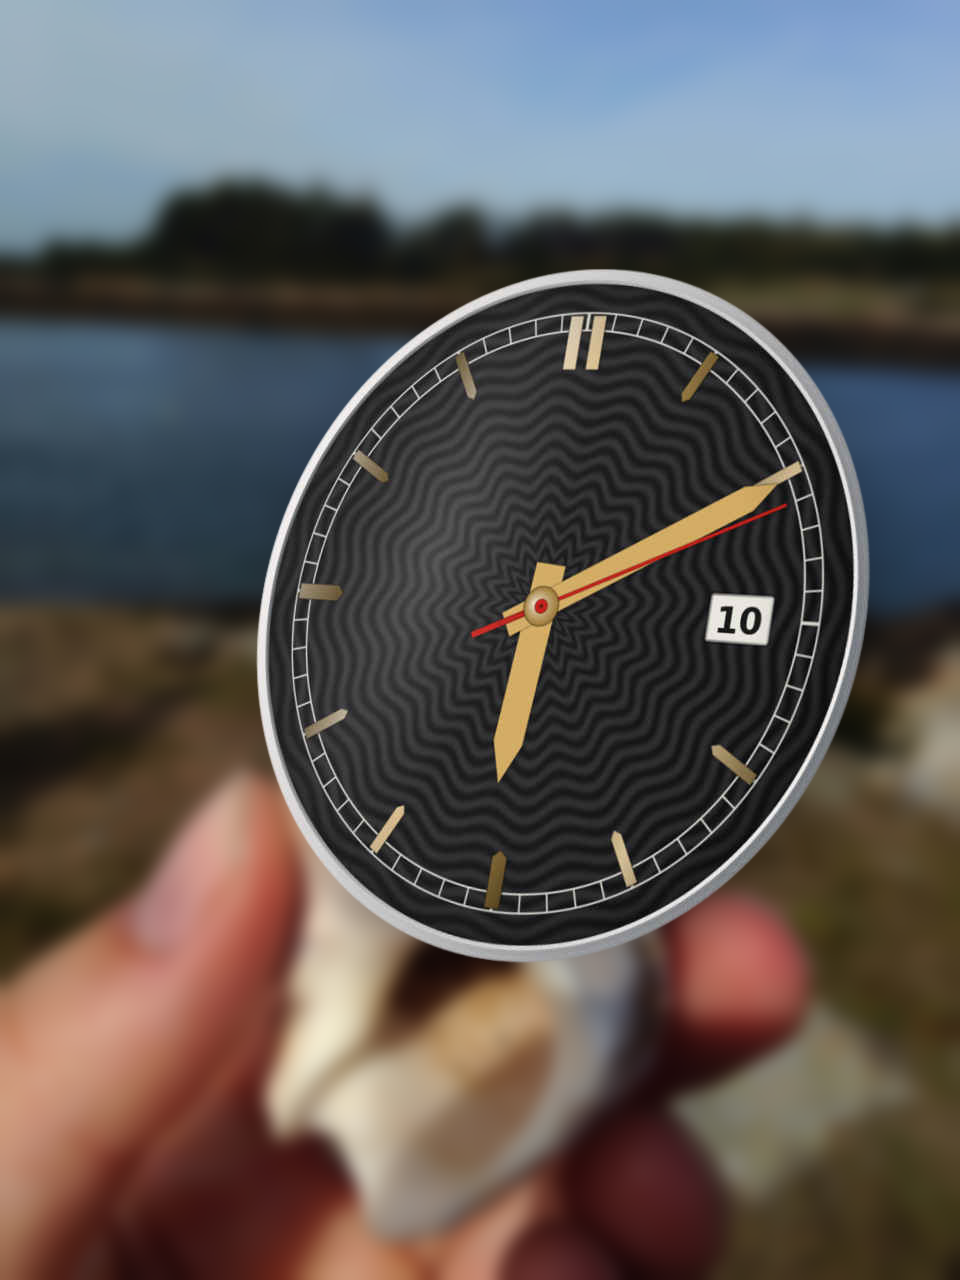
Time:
h=6 m=10 s=11
